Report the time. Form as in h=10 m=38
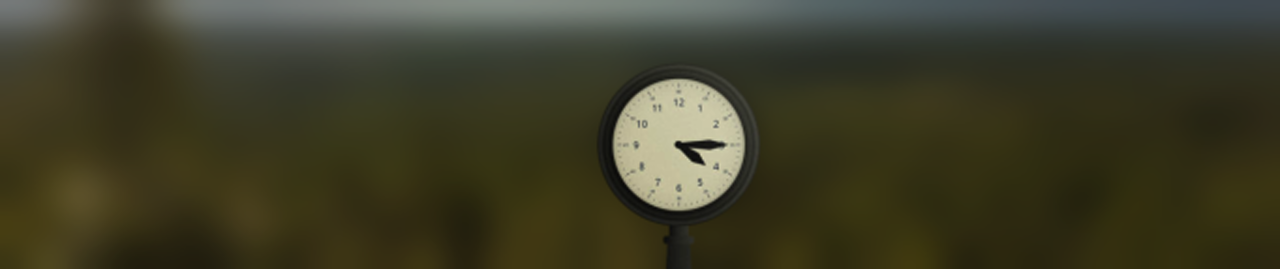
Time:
h=4 m=15
